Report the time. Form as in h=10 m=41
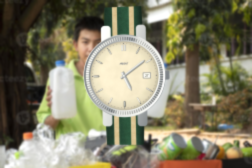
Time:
h=5 m=9
